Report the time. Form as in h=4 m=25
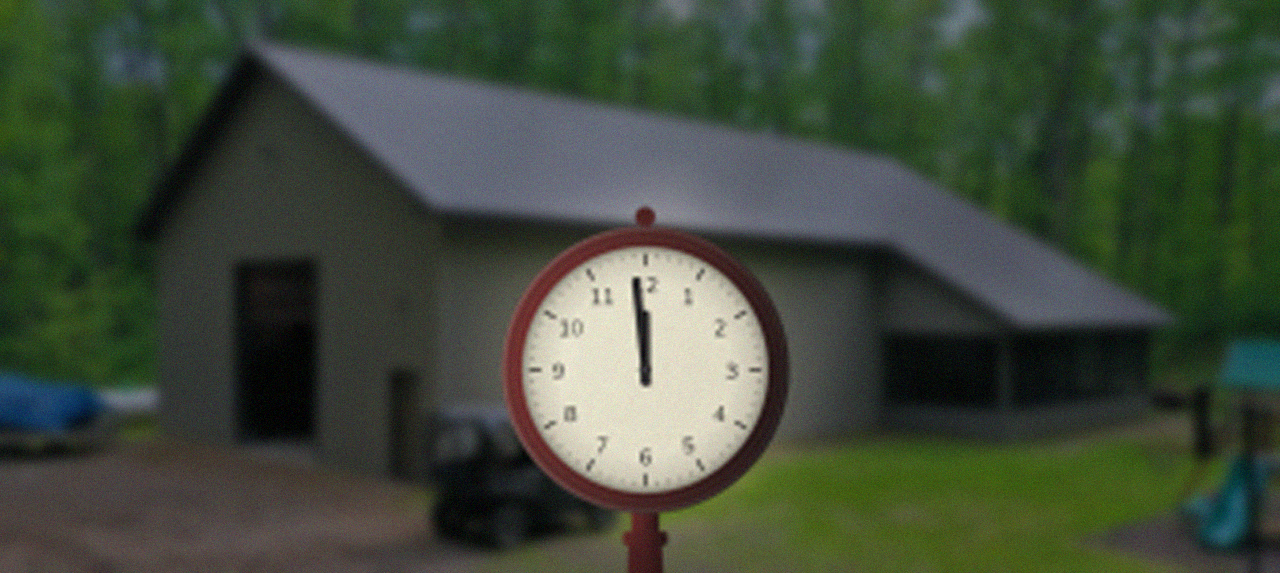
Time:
h=11 m=59
